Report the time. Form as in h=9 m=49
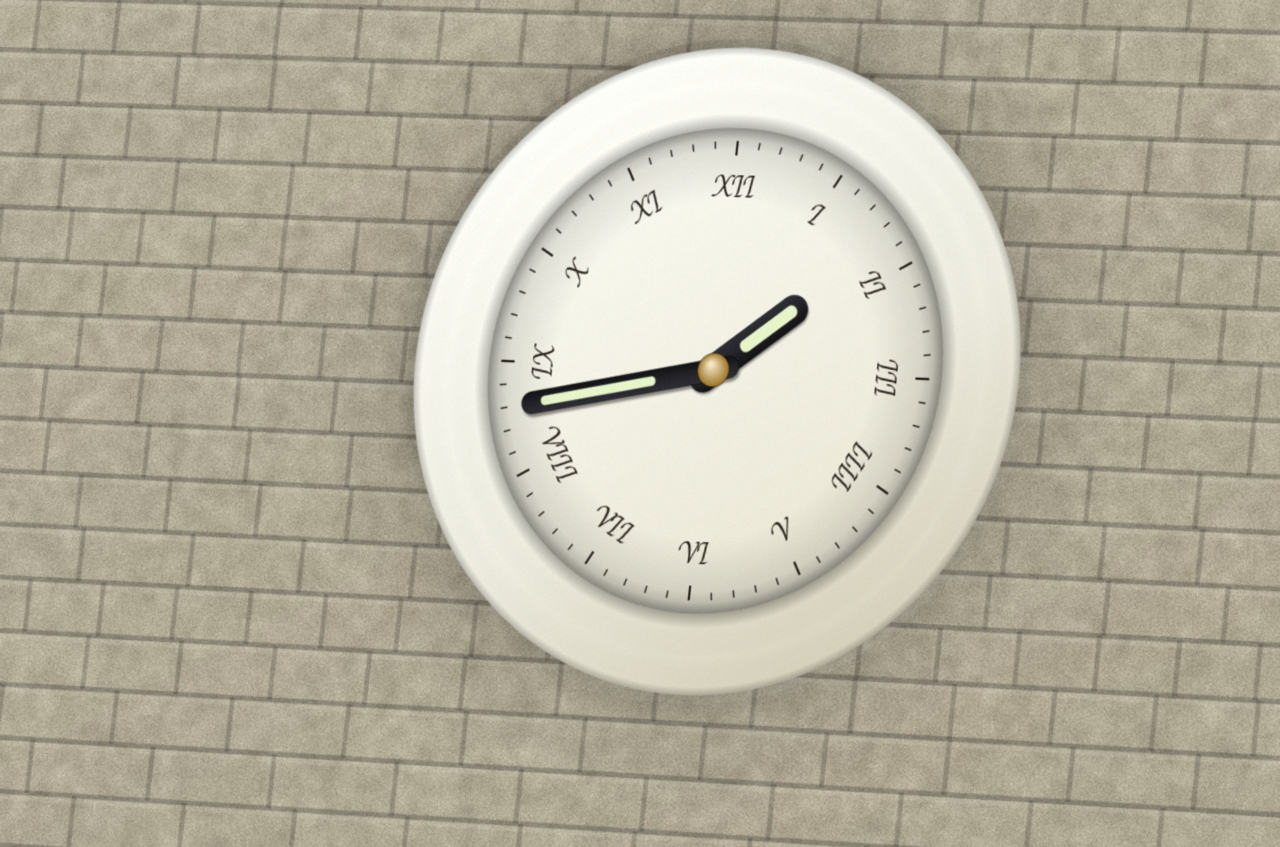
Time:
h=1 m=43
